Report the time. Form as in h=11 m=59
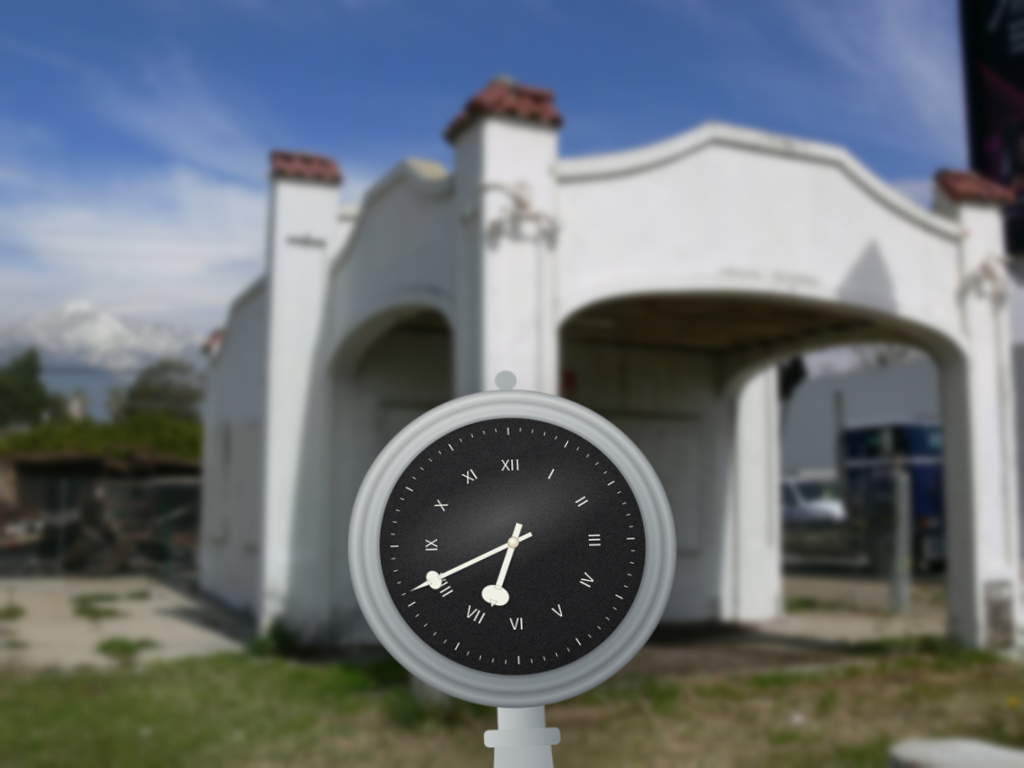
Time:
h=6 m=41
